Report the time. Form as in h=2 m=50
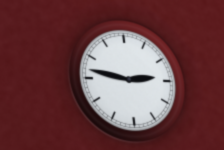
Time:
h=2 m=47
